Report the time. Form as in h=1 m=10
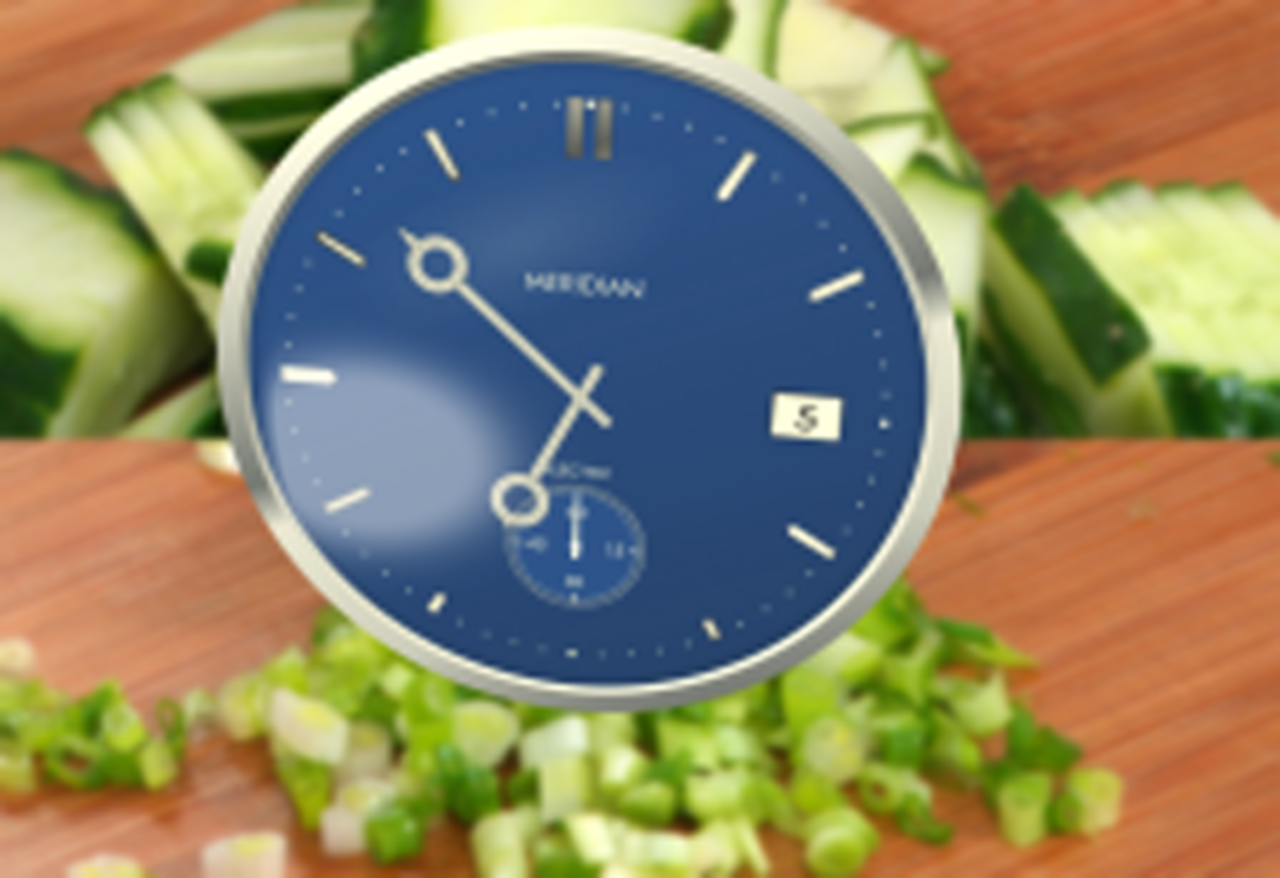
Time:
h=6 m=52
